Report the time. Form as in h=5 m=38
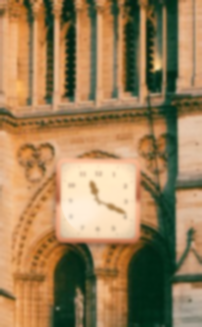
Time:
h=11 m=19
